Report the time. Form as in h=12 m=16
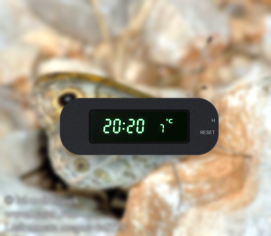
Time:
h=20 m=20
